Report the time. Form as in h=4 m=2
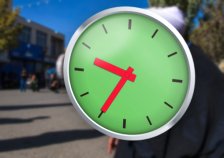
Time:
h=9 m=35
